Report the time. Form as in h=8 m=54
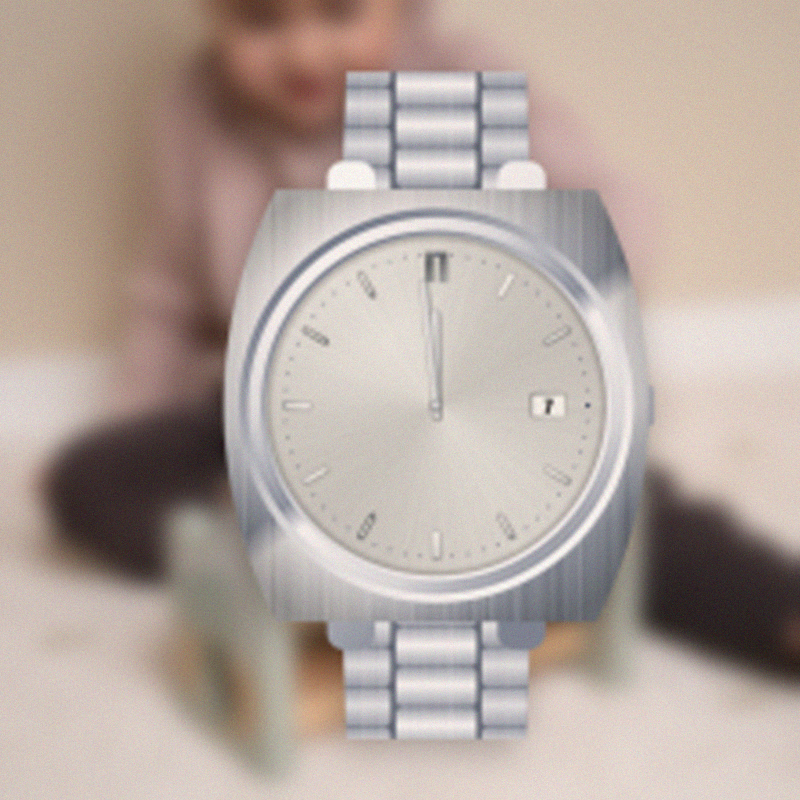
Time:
h=11 m=59
